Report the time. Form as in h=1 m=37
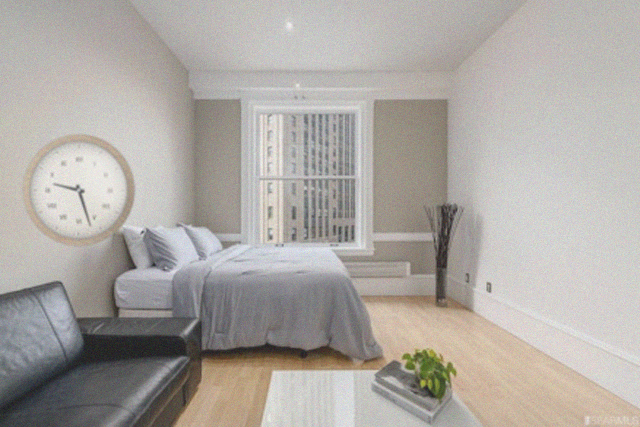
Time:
h=9 m=27
